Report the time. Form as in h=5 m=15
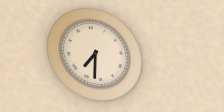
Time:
h=7 m=32
